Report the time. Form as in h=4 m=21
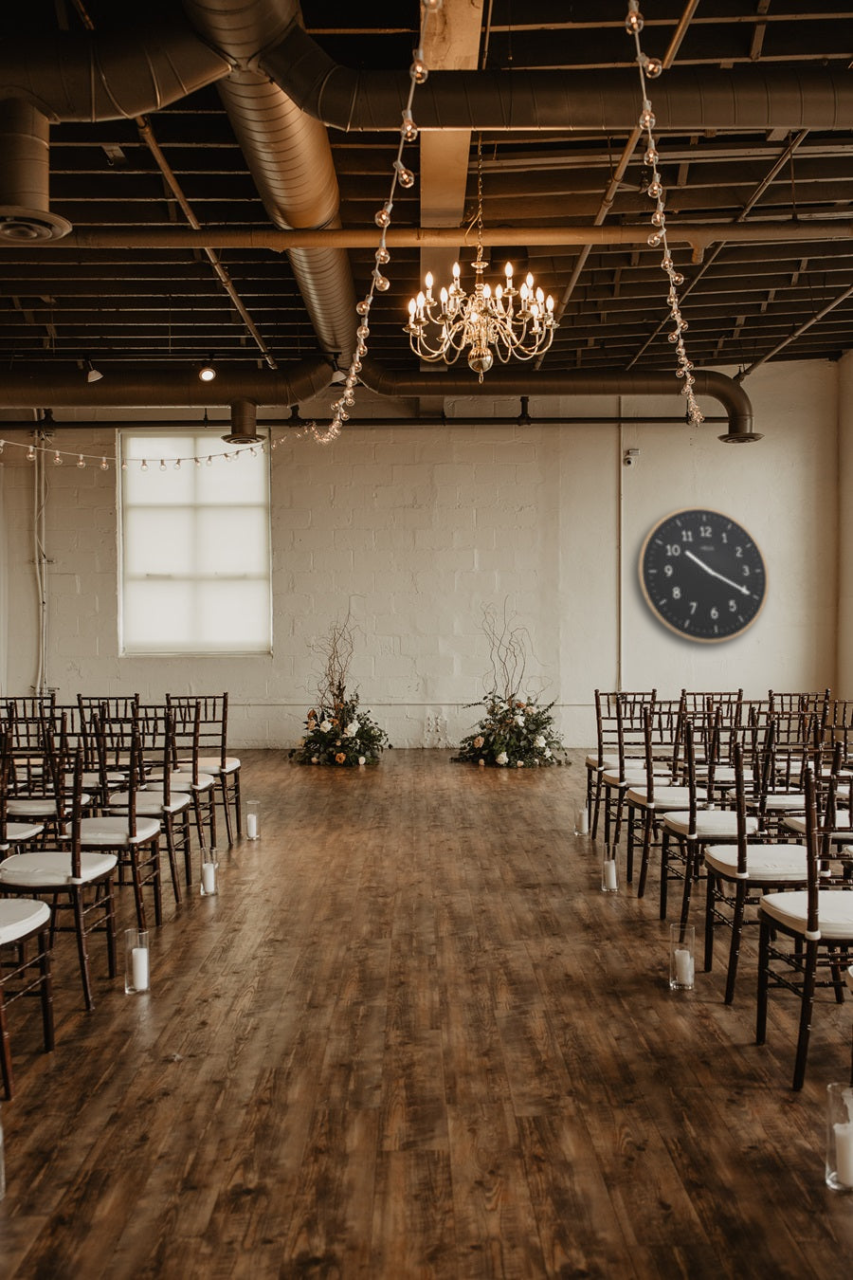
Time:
h=10 m=20
